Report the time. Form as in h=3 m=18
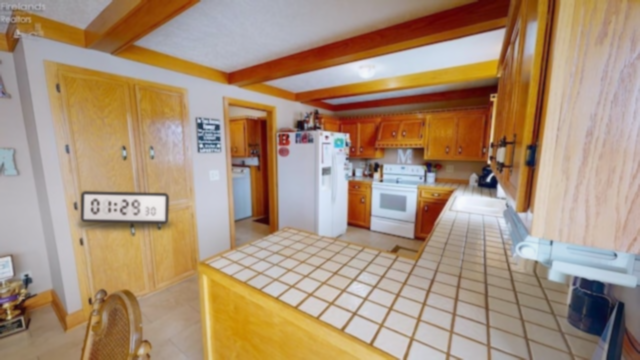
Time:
h=1 m=29
